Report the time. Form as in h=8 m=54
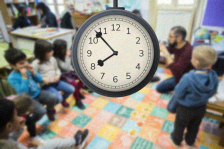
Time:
h=7 m=53
